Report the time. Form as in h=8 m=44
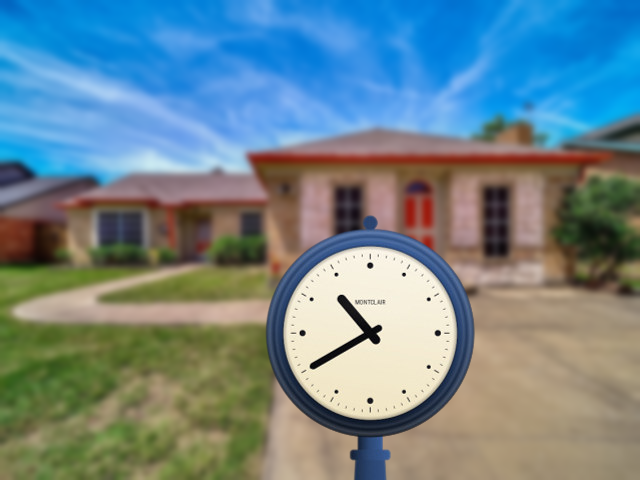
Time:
h=10 m=40
